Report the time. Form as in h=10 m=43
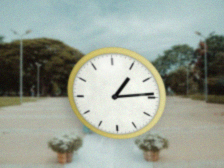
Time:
h=1 m=14
